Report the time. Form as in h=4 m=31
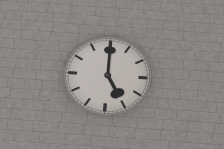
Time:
h=5 m=0
